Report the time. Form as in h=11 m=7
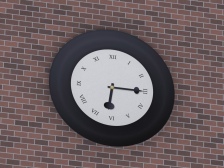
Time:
h=6 m=15
